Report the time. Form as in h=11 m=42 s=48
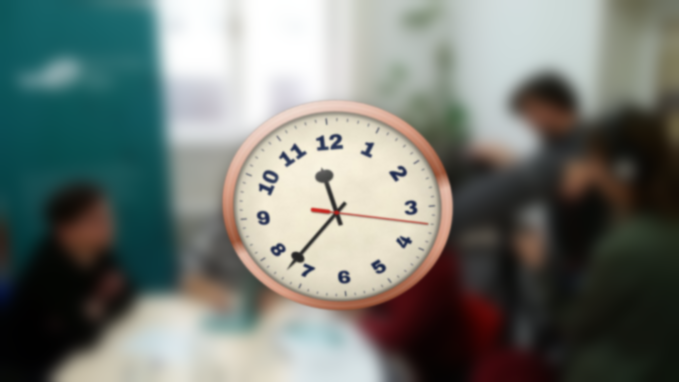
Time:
h=11 m=37 s=17
